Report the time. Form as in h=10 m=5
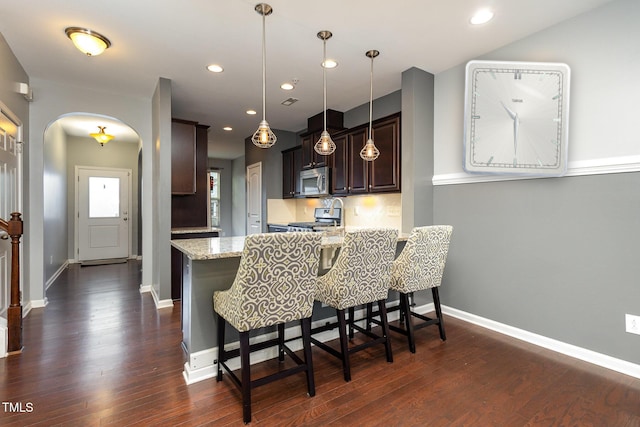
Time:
h=10 m=30
